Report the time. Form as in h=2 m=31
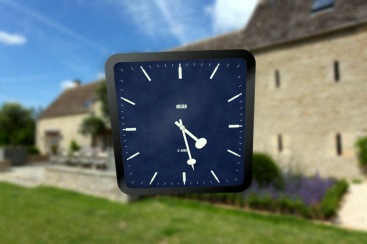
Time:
h=4 m=28
